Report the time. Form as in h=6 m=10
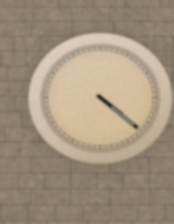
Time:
h=4 m=22
